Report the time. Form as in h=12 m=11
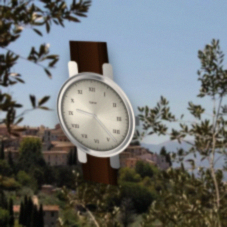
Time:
h=9 m=23
